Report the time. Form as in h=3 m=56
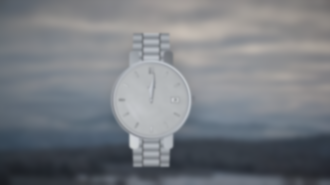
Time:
h=12 m=1
